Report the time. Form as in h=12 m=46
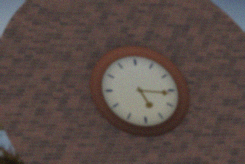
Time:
h=5 m=16
